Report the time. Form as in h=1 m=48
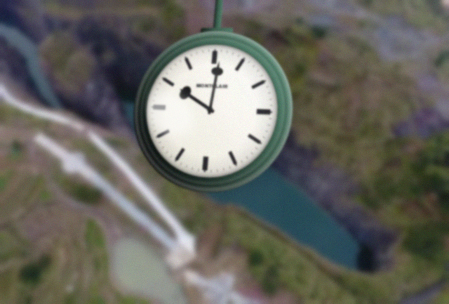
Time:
h=10 m=1
